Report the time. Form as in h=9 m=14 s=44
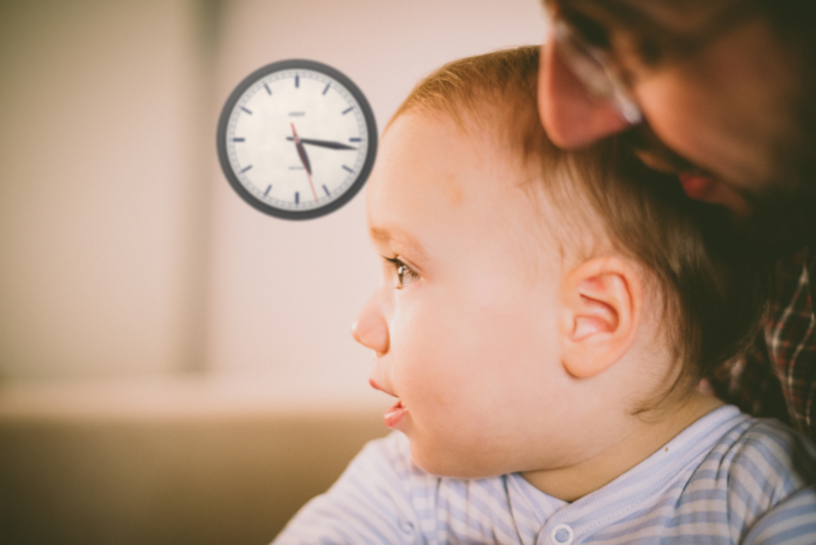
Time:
h=5 m=16 s=27
